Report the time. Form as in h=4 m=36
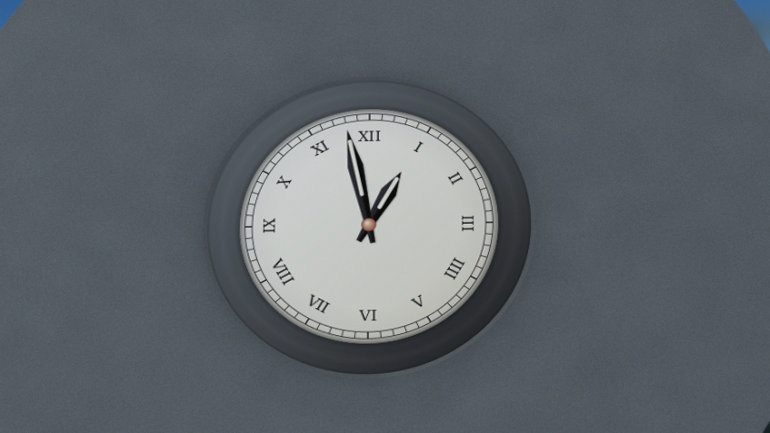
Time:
h=12 m=58
